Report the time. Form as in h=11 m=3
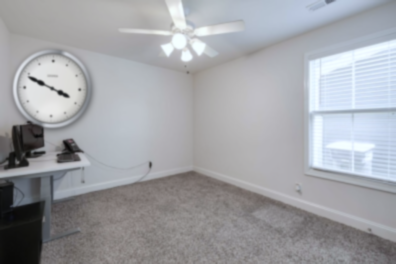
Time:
h=3 m=49
